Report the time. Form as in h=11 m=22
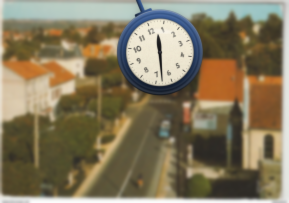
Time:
h=12 m=33
